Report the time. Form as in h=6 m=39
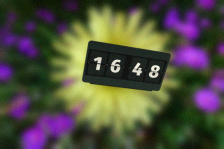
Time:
h=16 m=48
